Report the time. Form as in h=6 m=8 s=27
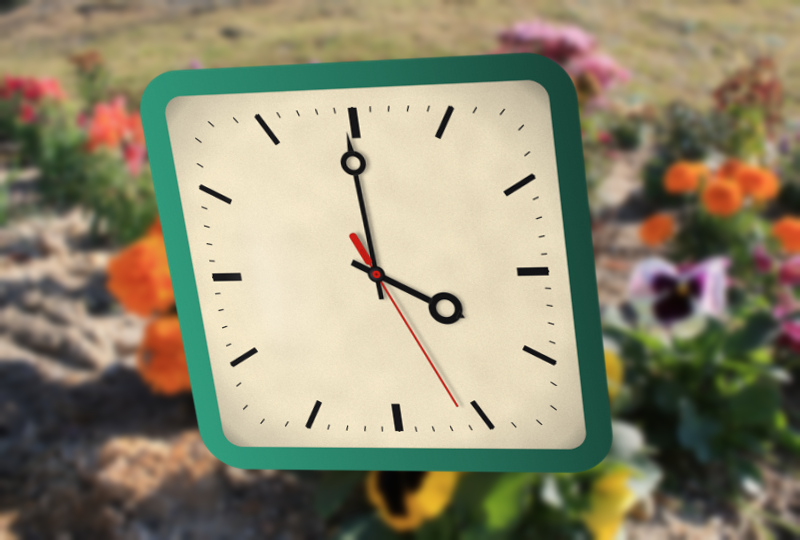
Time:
h=3 m=59 s=26
